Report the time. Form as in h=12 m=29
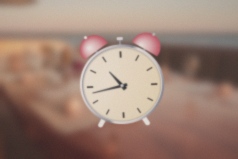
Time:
h=10 m=43
